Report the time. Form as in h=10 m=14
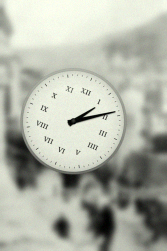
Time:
h=1 m=9
